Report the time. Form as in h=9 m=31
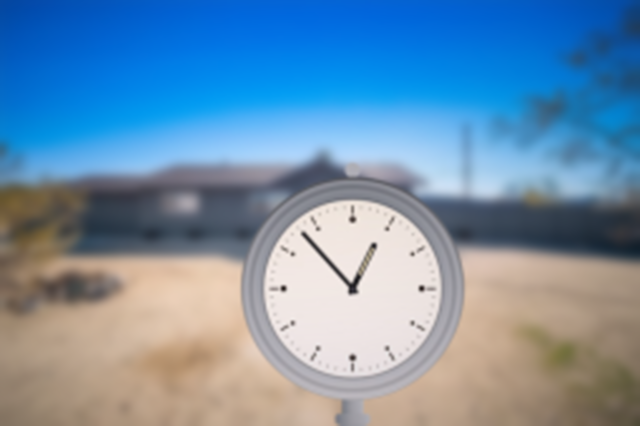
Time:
h=12 m=53
